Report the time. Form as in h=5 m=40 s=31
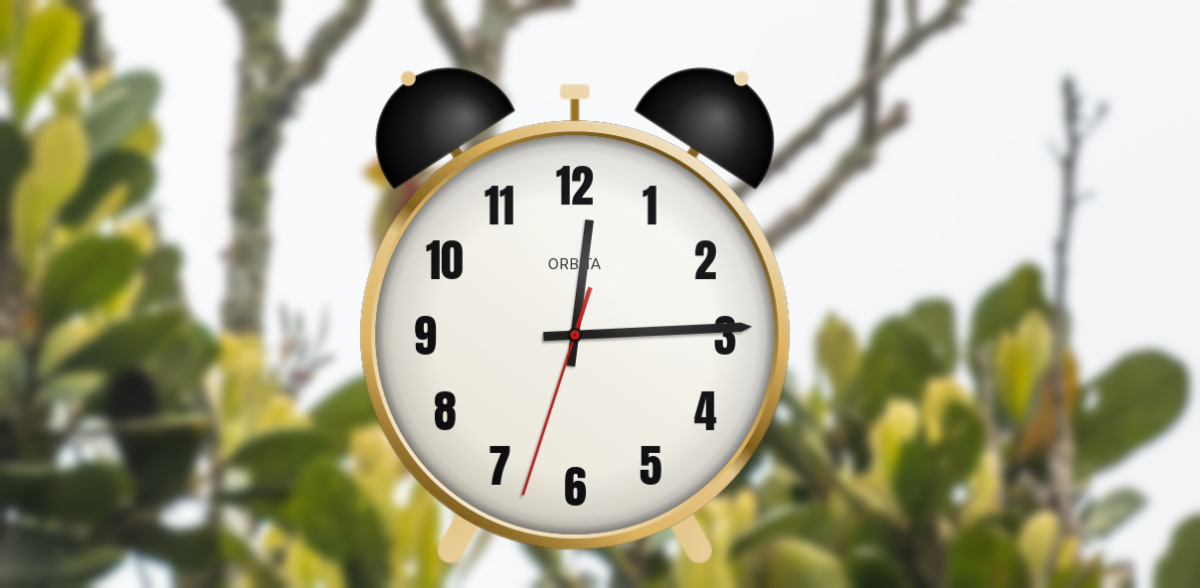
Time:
h=12 m=14 s=33
